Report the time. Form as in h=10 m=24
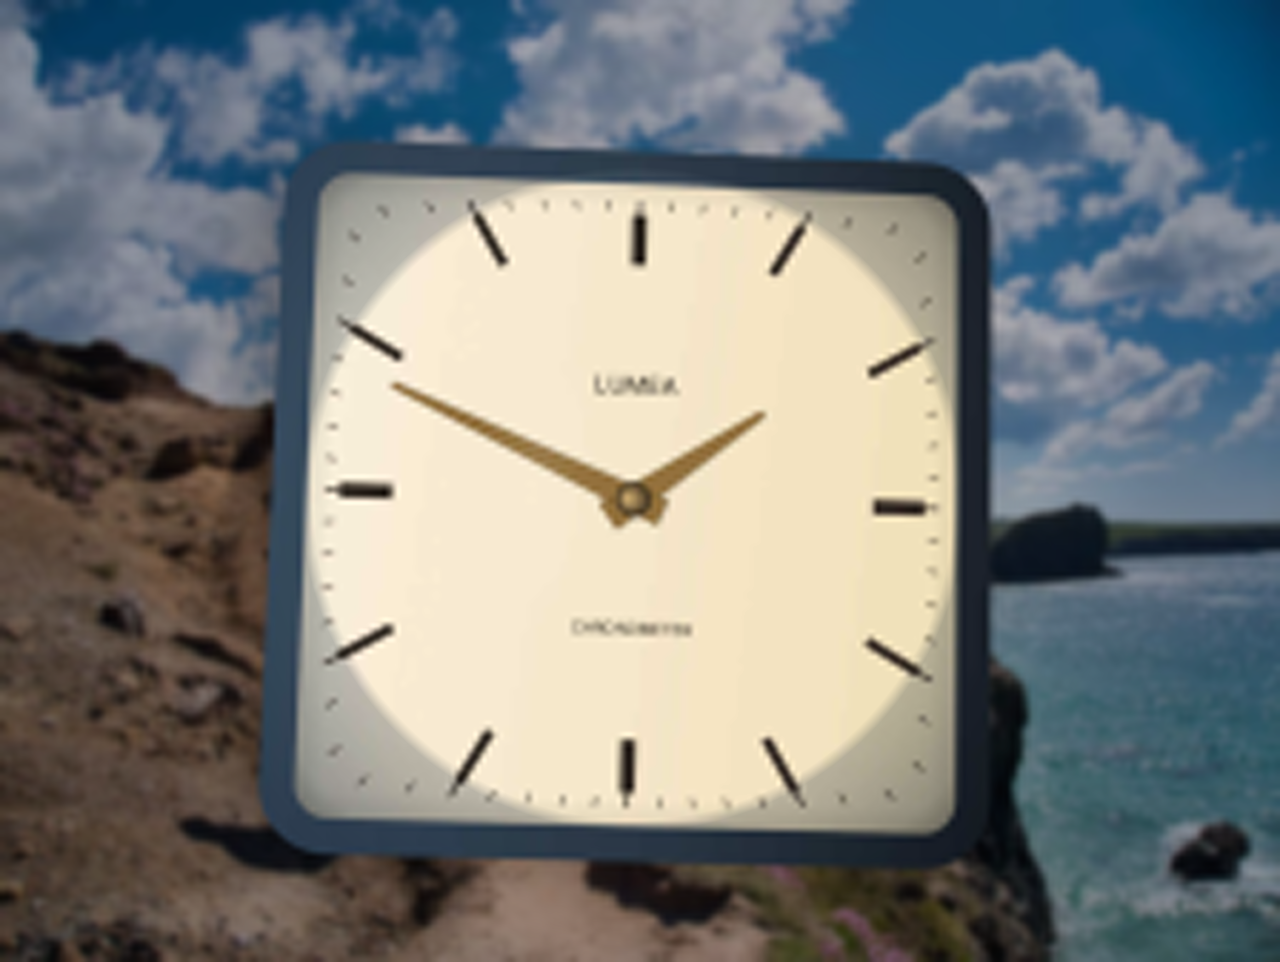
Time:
h=1 m=49
